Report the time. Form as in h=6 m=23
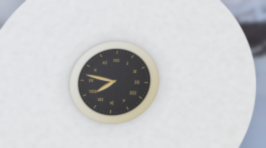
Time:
h=7 m=47
